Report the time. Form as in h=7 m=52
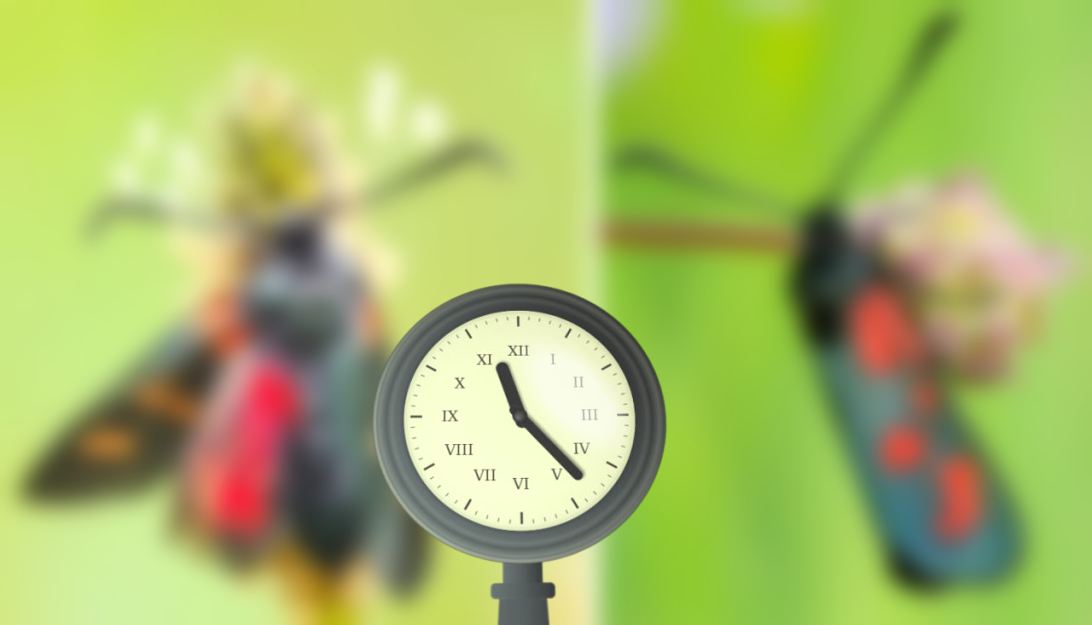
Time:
h=11 m=23
